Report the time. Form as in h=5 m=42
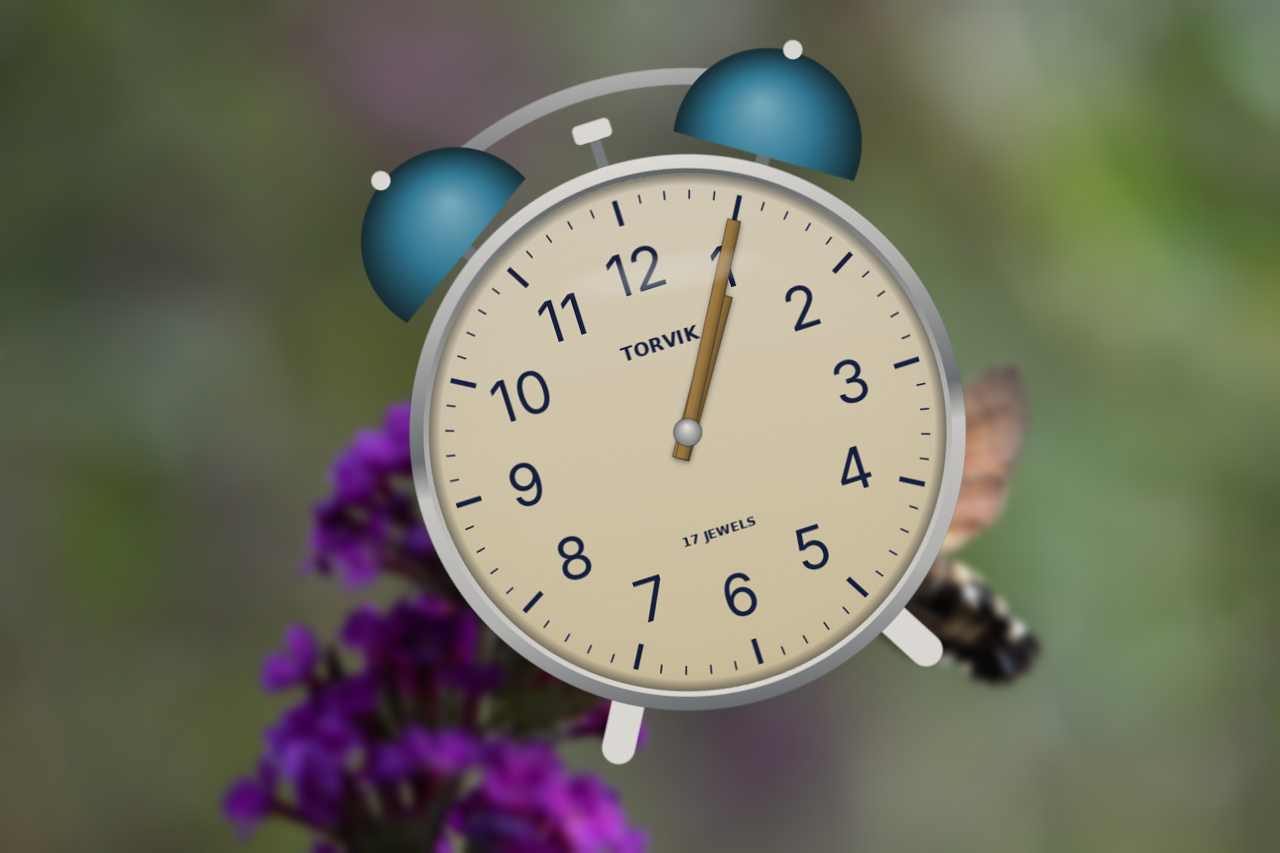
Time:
h=1 m=5
